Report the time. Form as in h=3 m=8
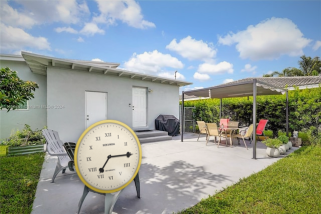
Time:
h=7 m=15
